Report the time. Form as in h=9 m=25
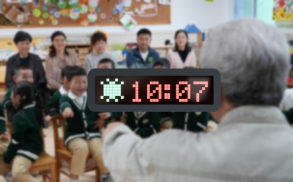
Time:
h=10 m=7
